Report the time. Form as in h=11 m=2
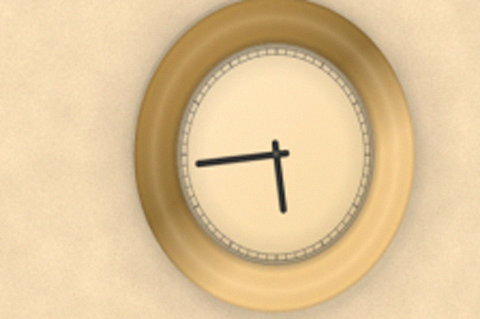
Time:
h=5 m=44
